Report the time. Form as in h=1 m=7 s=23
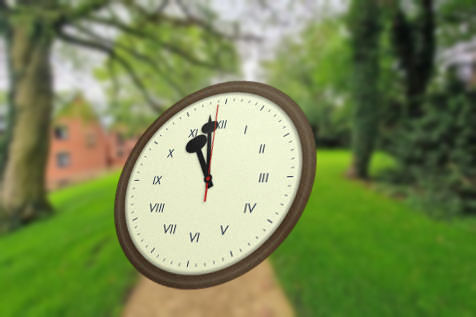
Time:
h=10 m=57 s=59
